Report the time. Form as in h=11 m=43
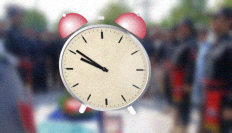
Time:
h=9 m=51
